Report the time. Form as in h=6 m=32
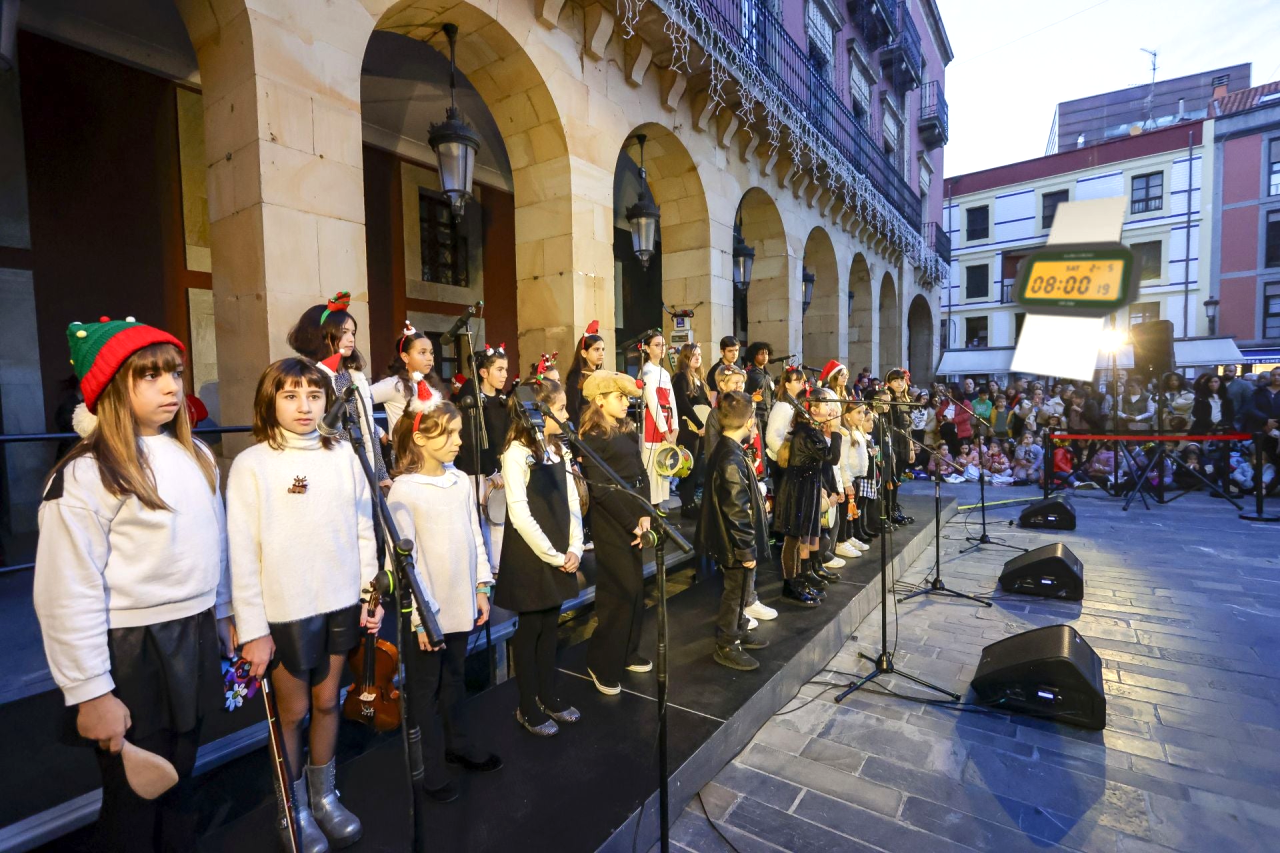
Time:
h=8 m=0
